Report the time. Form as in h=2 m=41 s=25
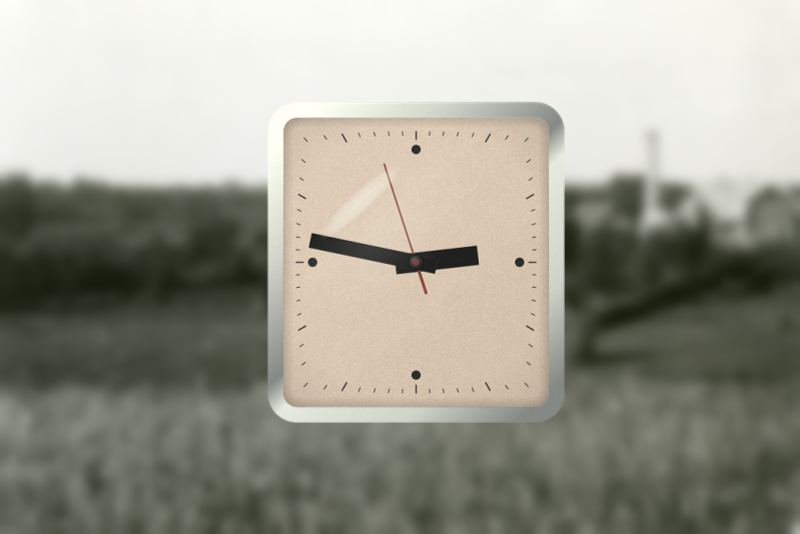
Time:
h=2 m=46 s=57
